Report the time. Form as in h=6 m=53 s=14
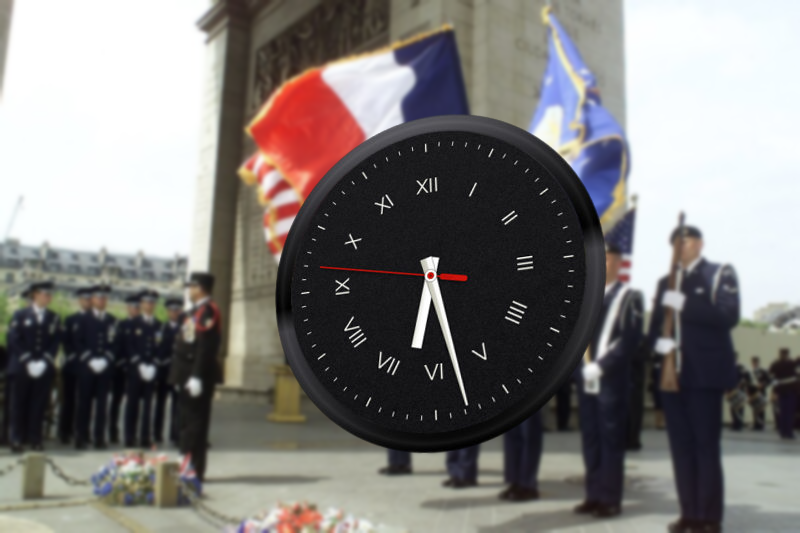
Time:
h=6 m=27 s=47
